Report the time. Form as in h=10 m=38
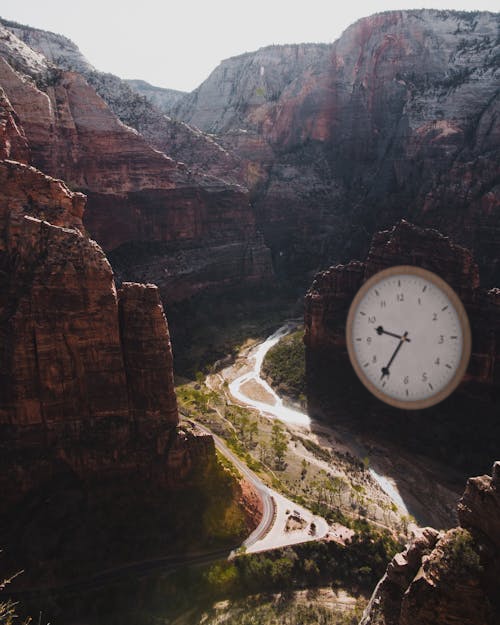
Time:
h=9 m=36
